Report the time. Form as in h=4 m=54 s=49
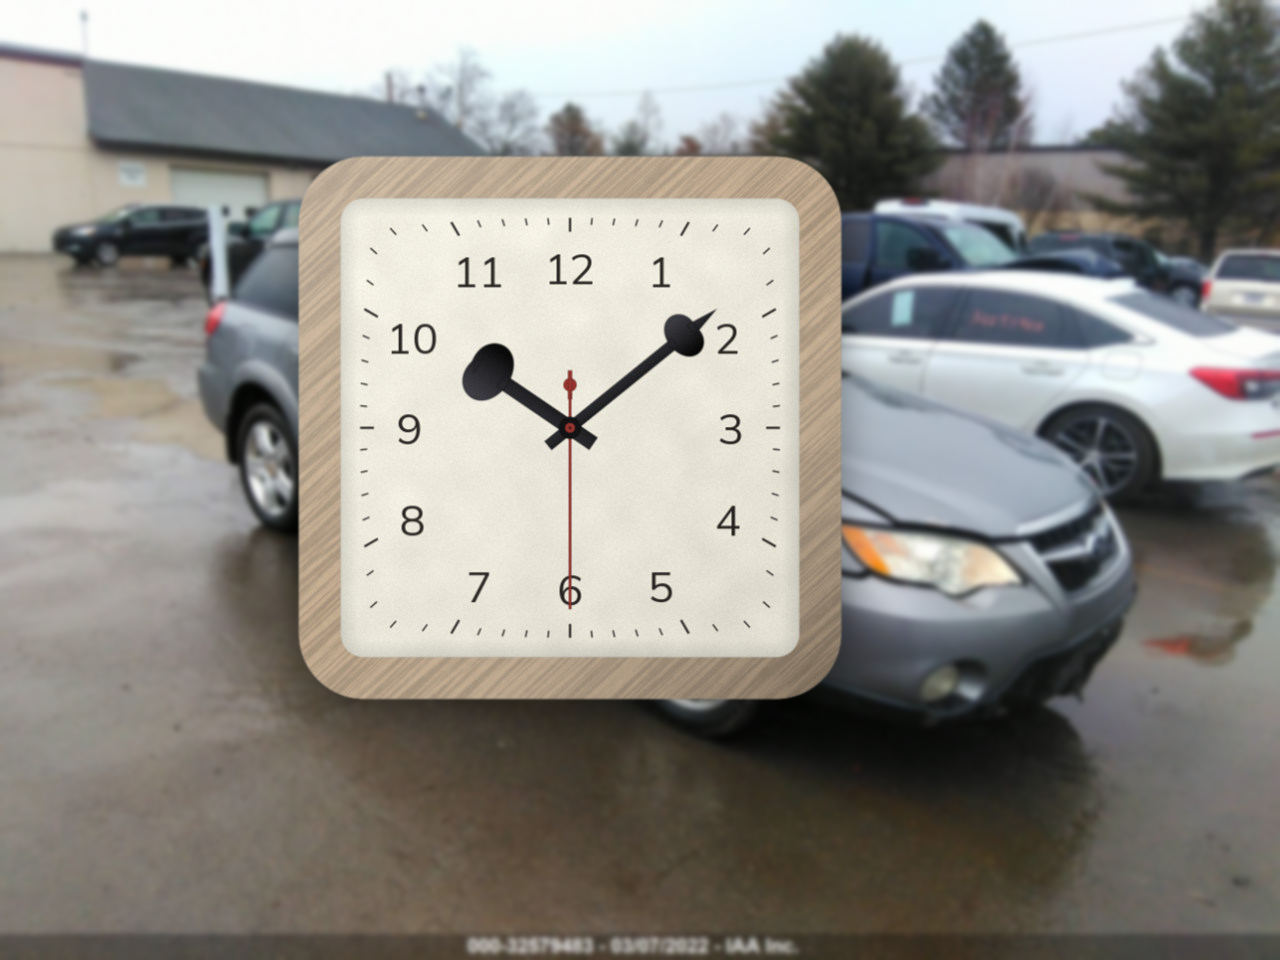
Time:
h=10 m=8 s=30
